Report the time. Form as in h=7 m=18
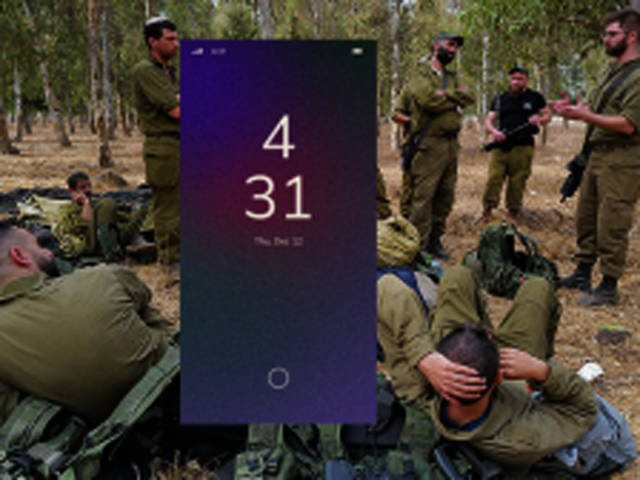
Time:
h=4 m=31
